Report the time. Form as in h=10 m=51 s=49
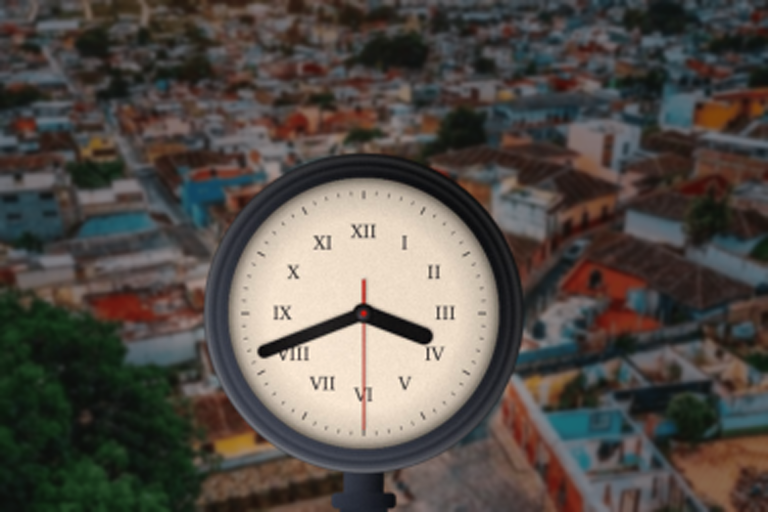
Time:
h=3 m=41 s=30
